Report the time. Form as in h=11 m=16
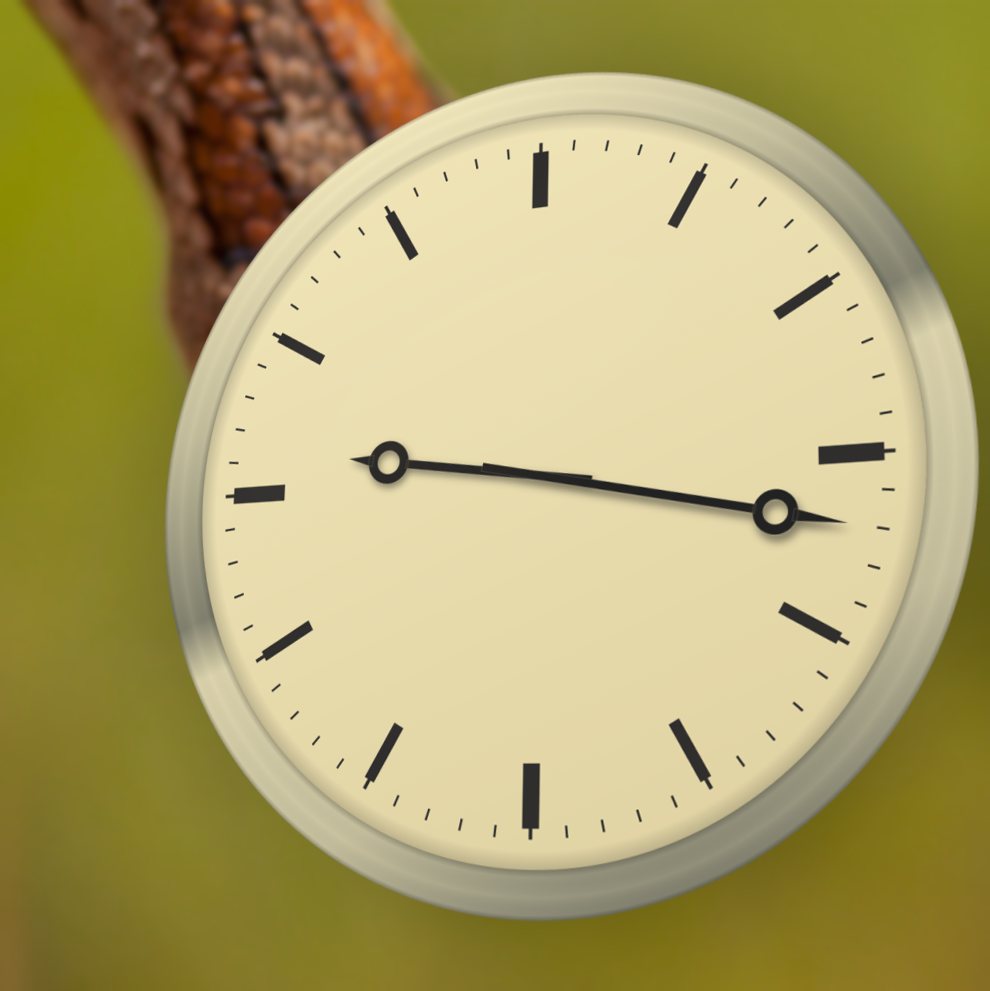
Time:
h=9 m=17
